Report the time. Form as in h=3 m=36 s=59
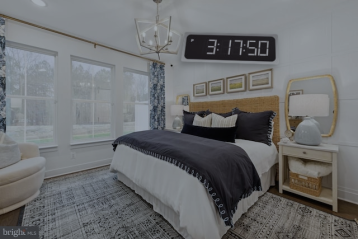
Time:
h=3 m=17 s=50
